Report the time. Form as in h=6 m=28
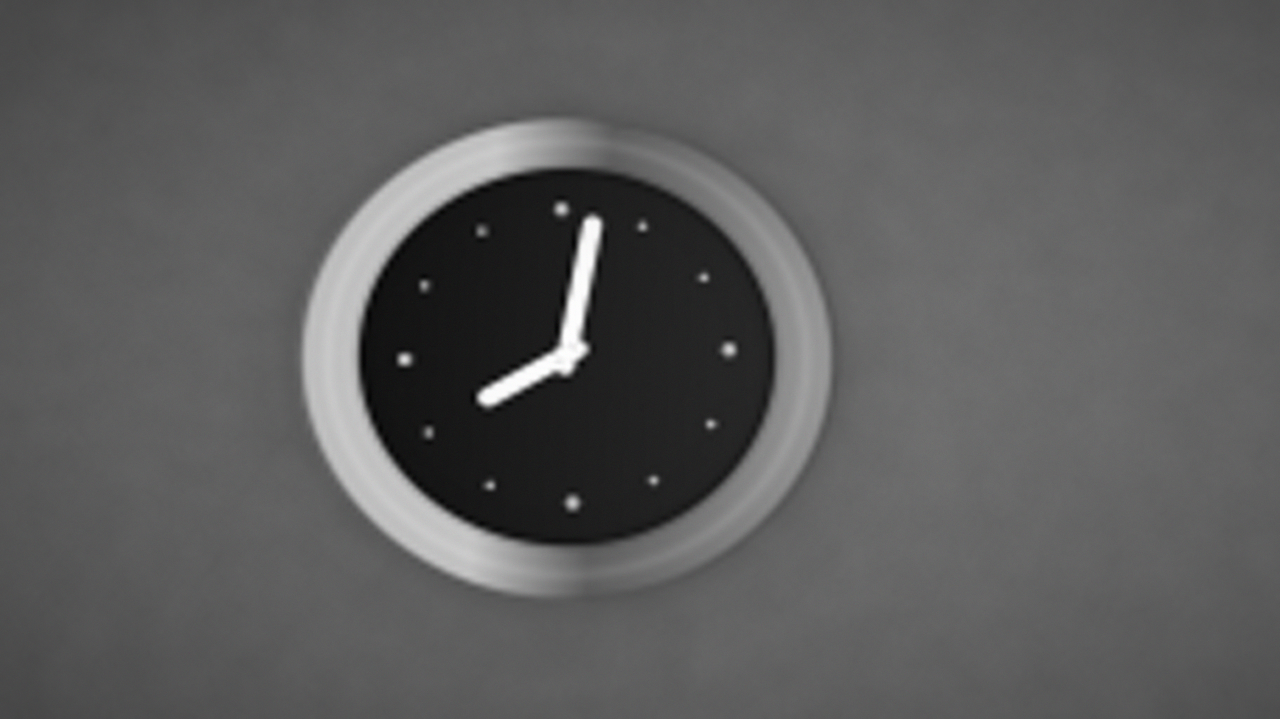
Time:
h=8 m=2
